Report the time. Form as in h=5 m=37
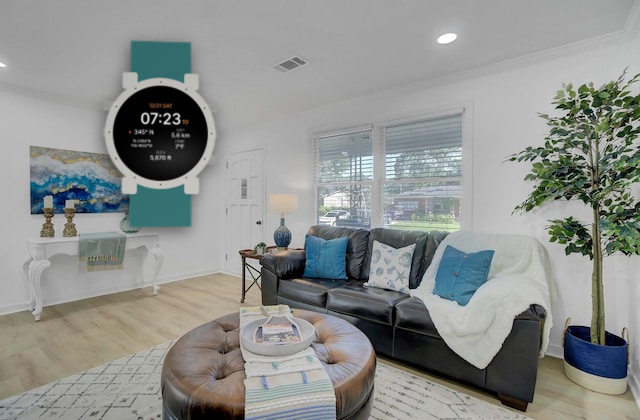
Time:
h=7 m=23
